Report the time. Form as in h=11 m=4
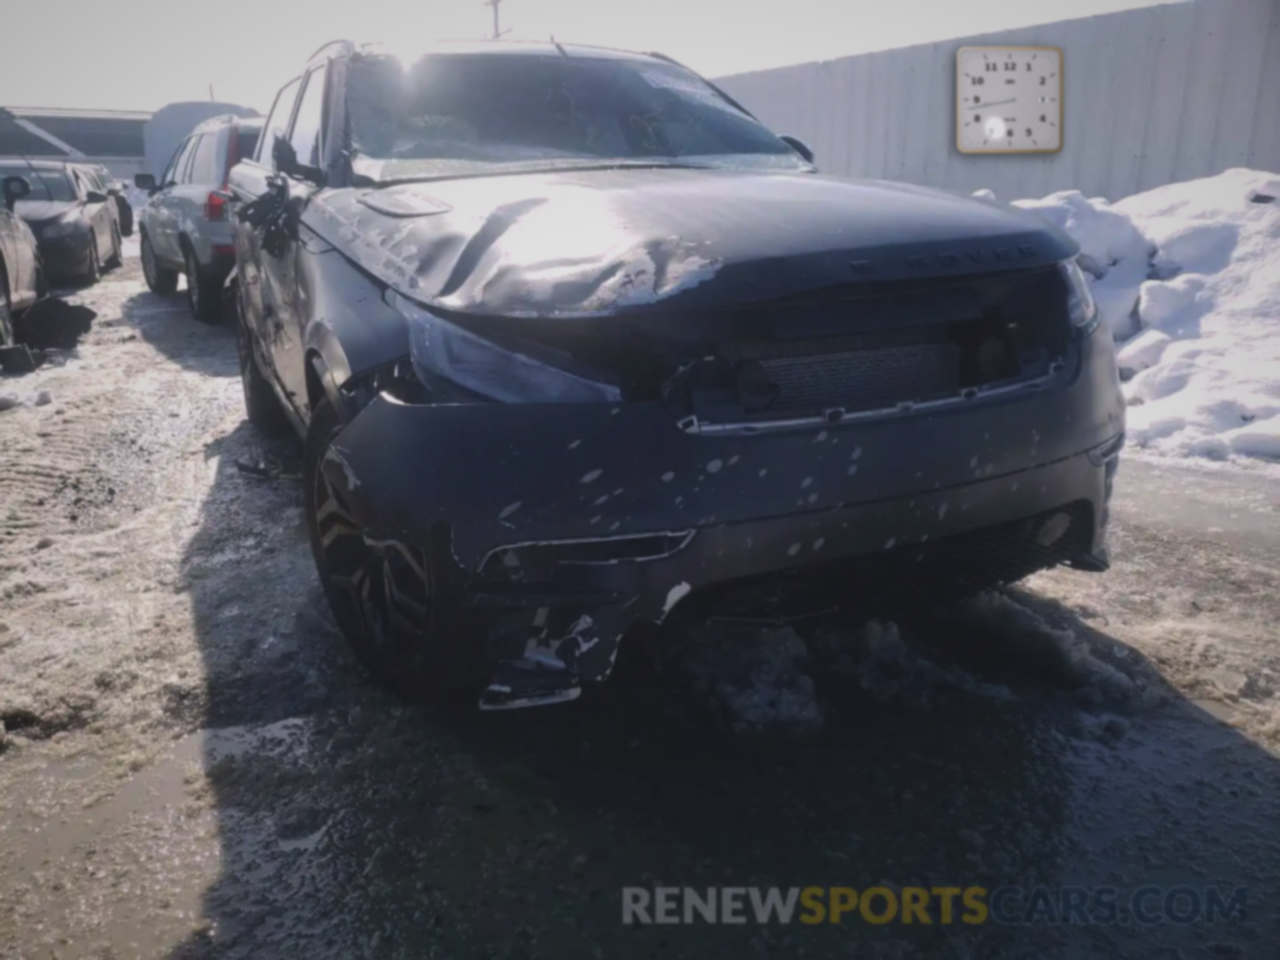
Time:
h=8 m=43
